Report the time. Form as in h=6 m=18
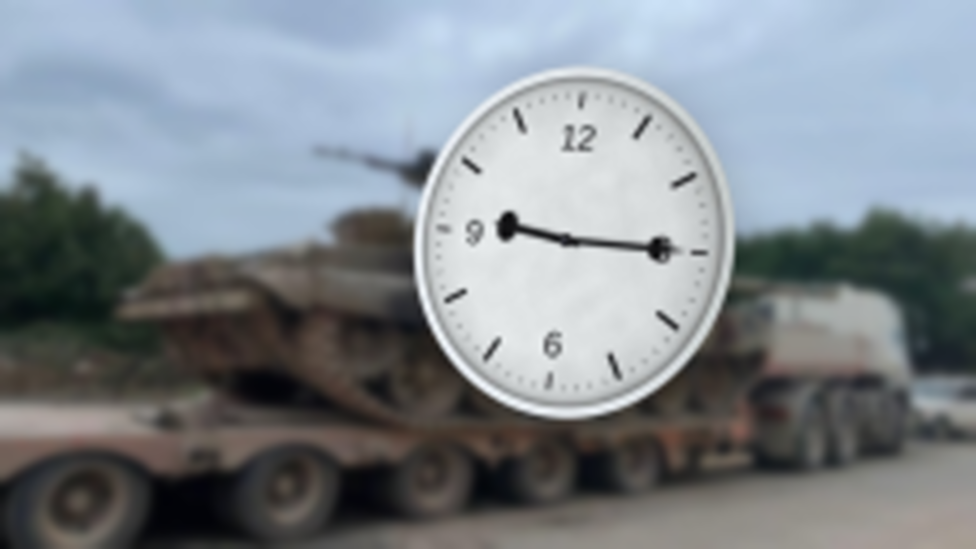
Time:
h=9 m=15
